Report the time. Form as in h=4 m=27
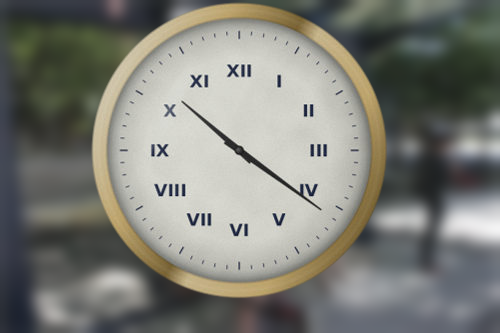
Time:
h=10 m=21
